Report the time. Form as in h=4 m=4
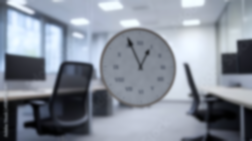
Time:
h=12 m=56
